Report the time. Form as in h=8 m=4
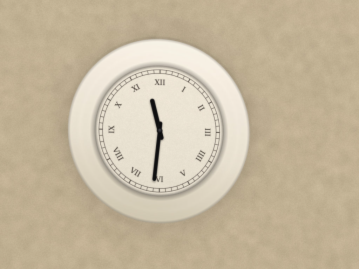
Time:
h=11 m=31
